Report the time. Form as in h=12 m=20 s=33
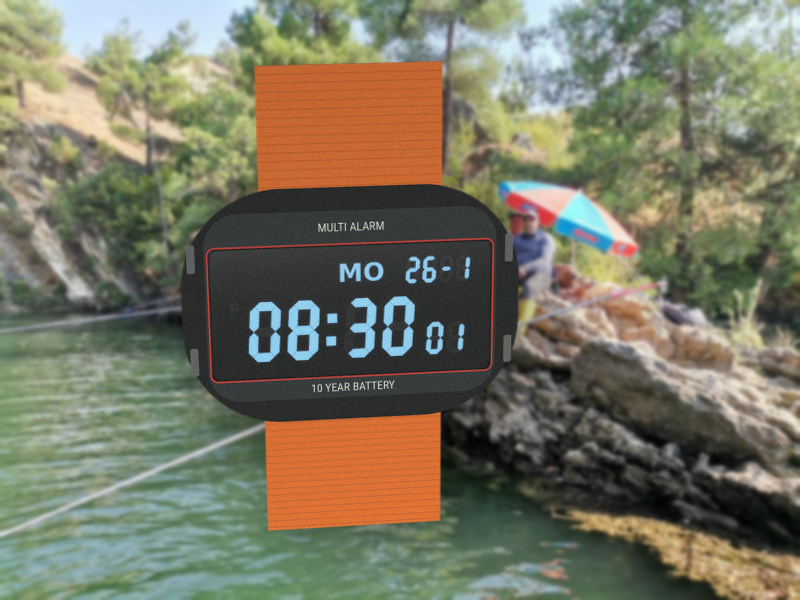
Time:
h=8 m=30 s=1
